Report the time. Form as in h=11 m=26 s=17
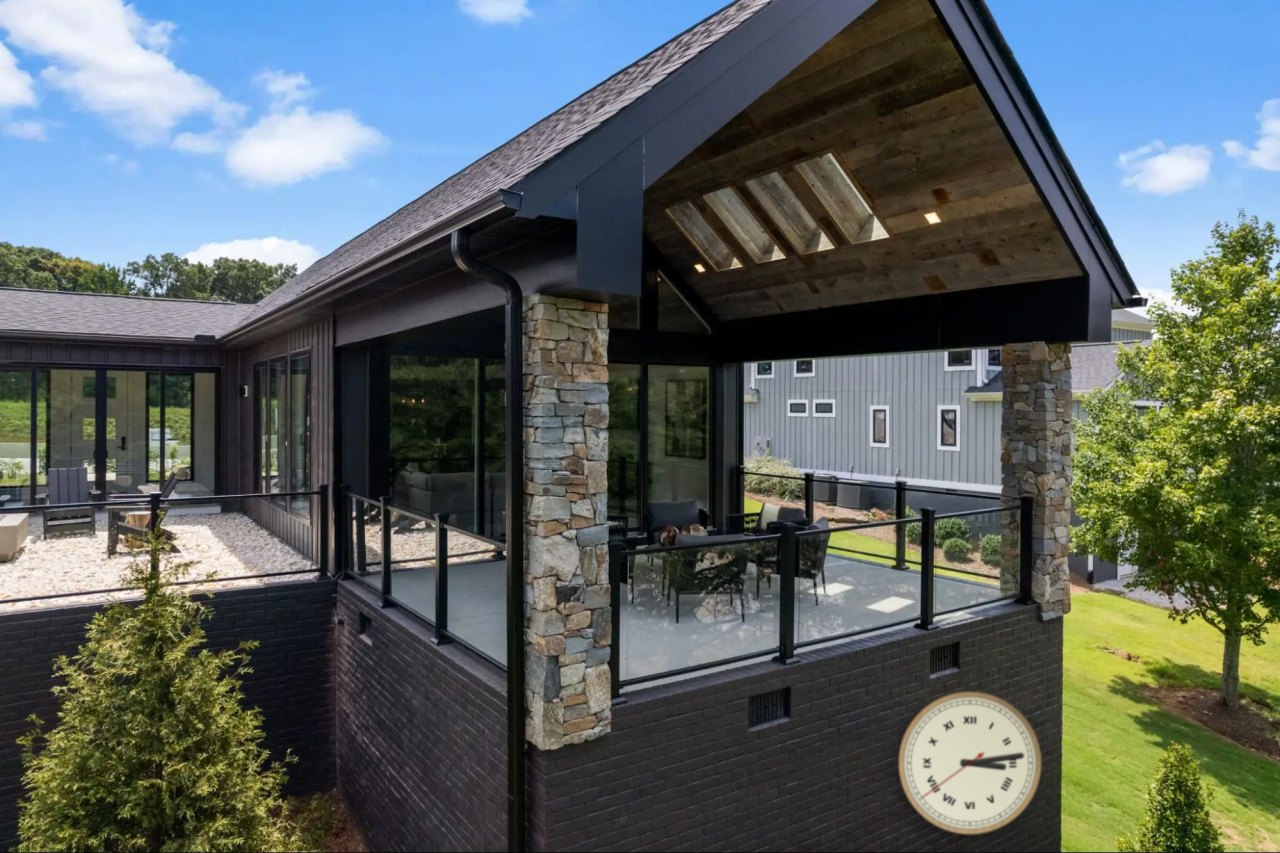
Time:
h=3 m=13 s=39
